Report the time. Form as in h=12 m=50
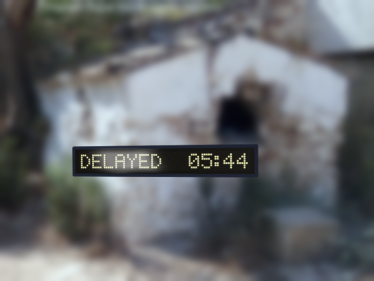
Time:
h=5 m=44
